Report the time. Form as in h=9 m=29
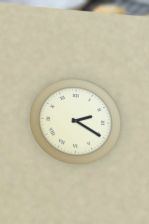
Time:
h=2 m=20
